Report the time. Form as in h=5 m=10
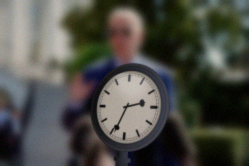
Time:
h=2 m=34
